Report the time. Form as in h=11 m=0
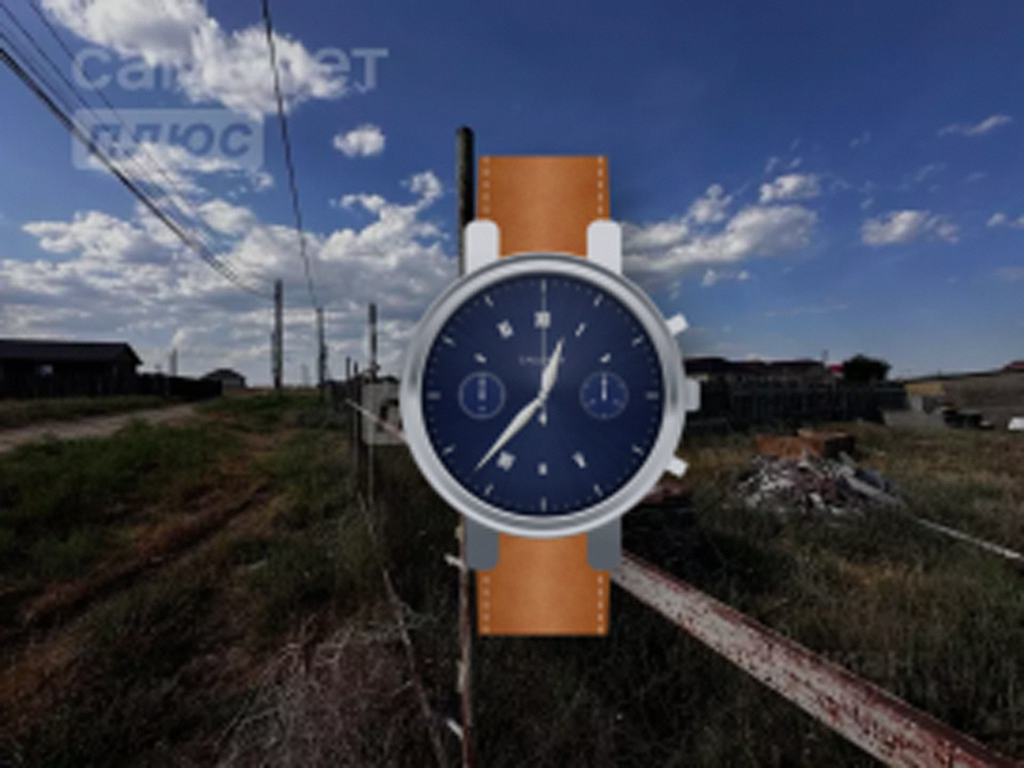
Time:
h=12 m=37
